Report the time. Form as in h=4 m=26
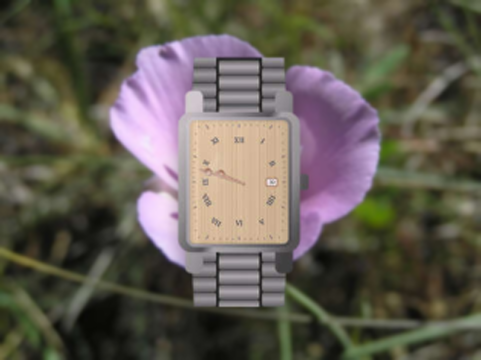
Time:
h=9 m=48
